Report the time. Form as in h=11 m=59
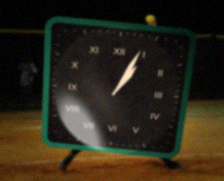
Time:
h=1 m=4
